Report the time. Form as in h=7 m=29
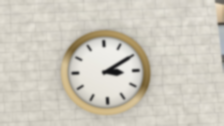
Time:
h=3 m=10
